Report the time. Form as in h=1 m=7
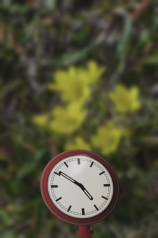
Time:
h=4 m=51
